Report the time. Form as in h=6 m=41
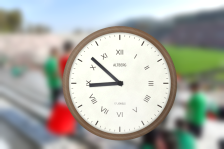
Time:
h=8 m=52
